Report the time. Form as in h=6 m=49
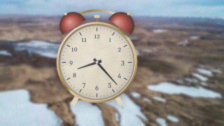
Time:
h=8 m=23
